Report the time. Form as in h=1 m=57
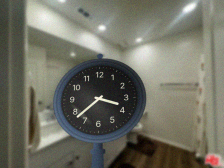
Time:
h=3 m=38
